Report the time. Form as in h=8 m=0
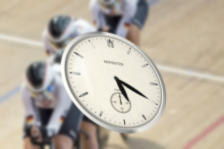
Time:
h=5 m=20
